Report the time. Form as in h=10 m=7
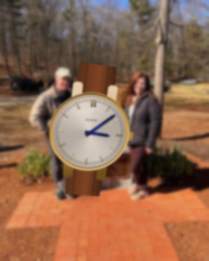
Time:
h=3 m=8
